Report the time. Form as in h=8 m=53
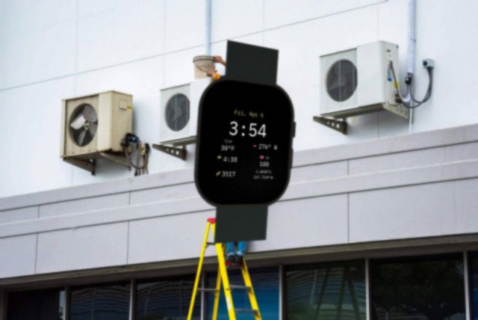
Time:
h=3 m=54
